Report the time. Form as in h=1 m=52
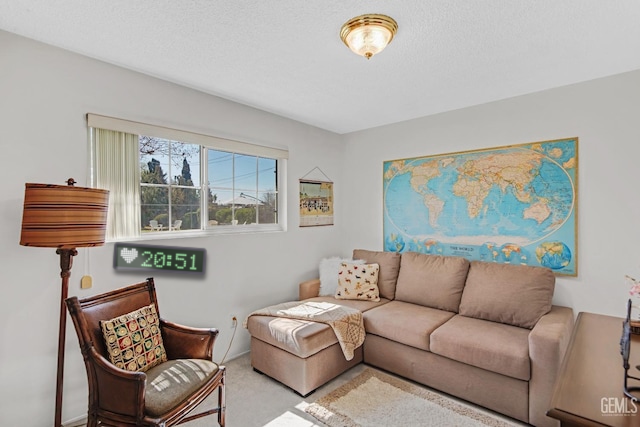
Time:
h=20 m=51
